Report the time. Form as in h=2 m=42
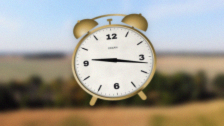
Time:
h=9 m=17
